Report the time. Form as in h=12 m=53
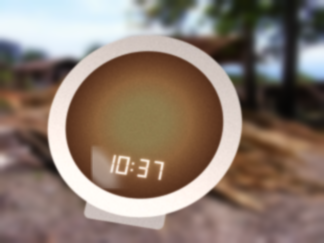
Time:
h=10 m=37
